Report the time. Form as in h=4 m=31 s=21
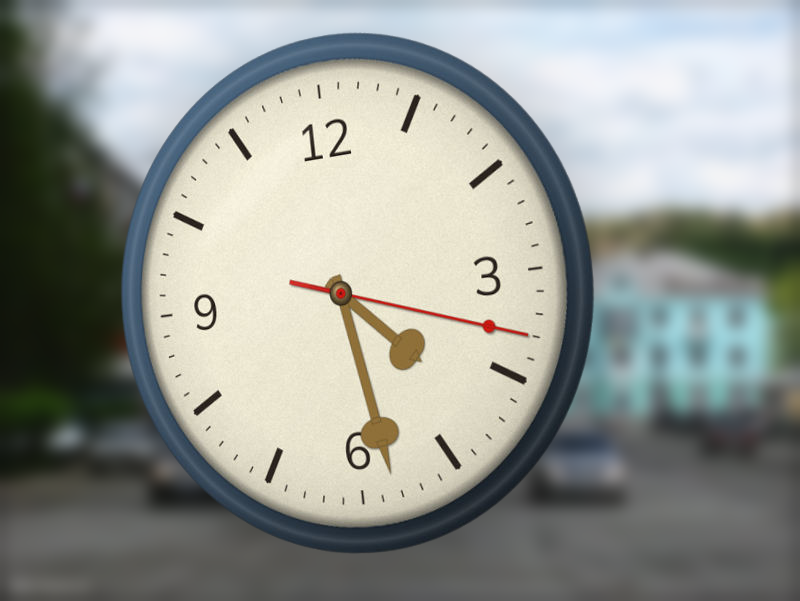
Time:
h=4 m=28 s=18
